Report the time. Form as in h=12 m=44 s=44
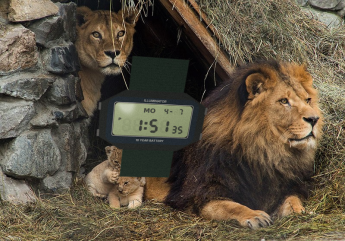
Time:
h=1 m=51 s=35
